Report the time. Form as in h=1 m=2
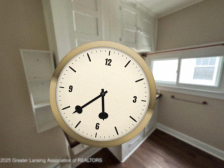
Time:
h=5 m=38
